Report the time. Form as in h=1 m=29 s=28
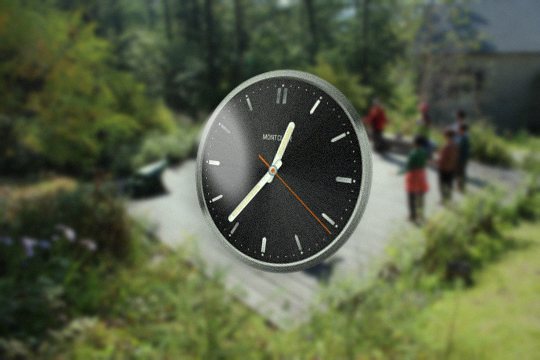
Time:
h=12 m=36 s=21
